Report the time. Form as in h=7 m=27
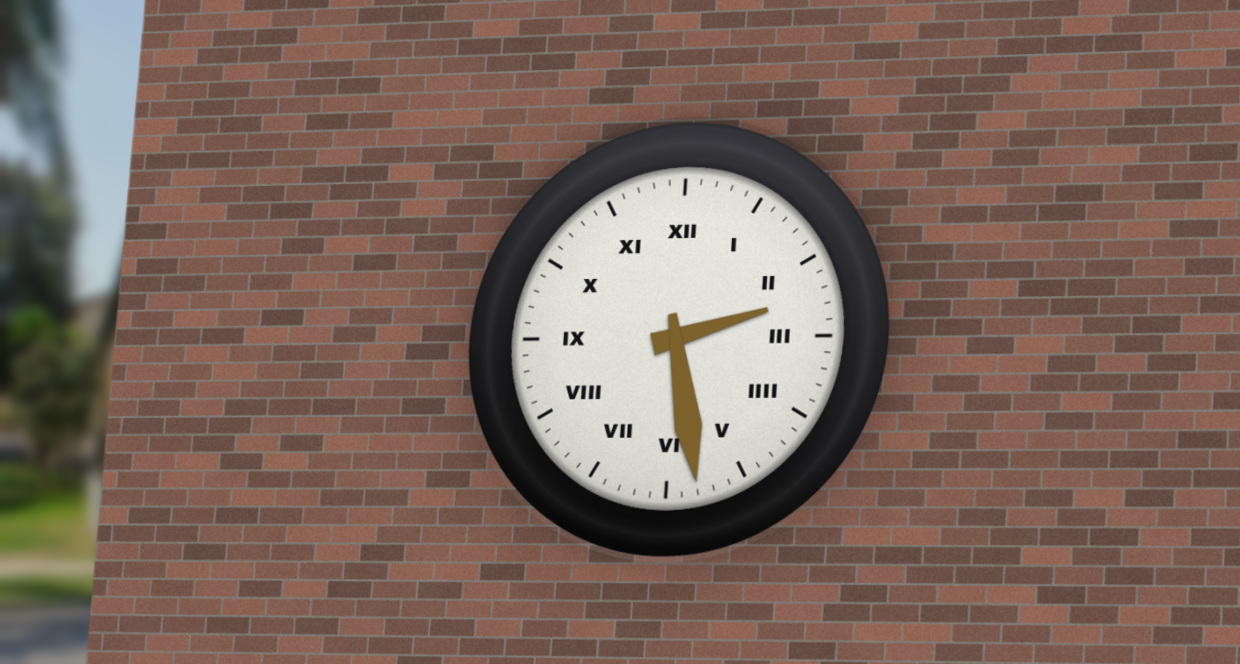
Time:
h=2 m=28
